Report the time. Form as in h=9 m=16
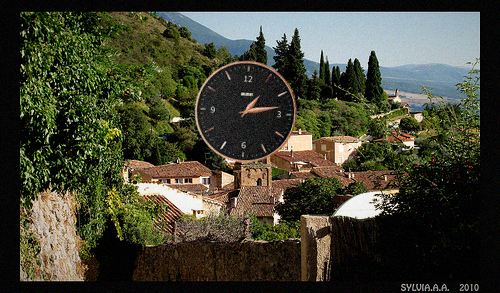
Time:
h=1 m=13
